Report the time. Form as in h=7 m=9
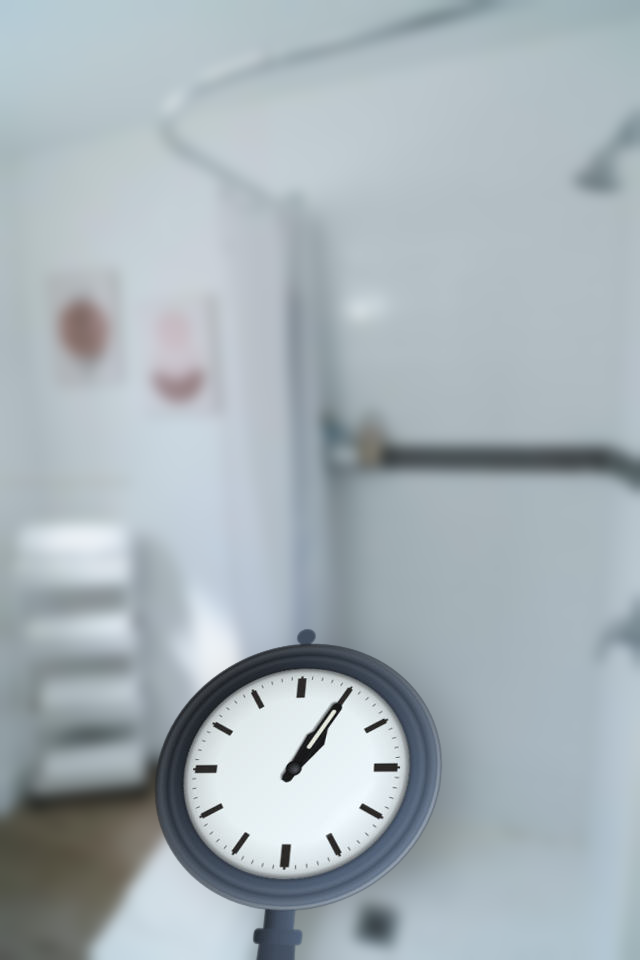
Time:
h=1 m=5
